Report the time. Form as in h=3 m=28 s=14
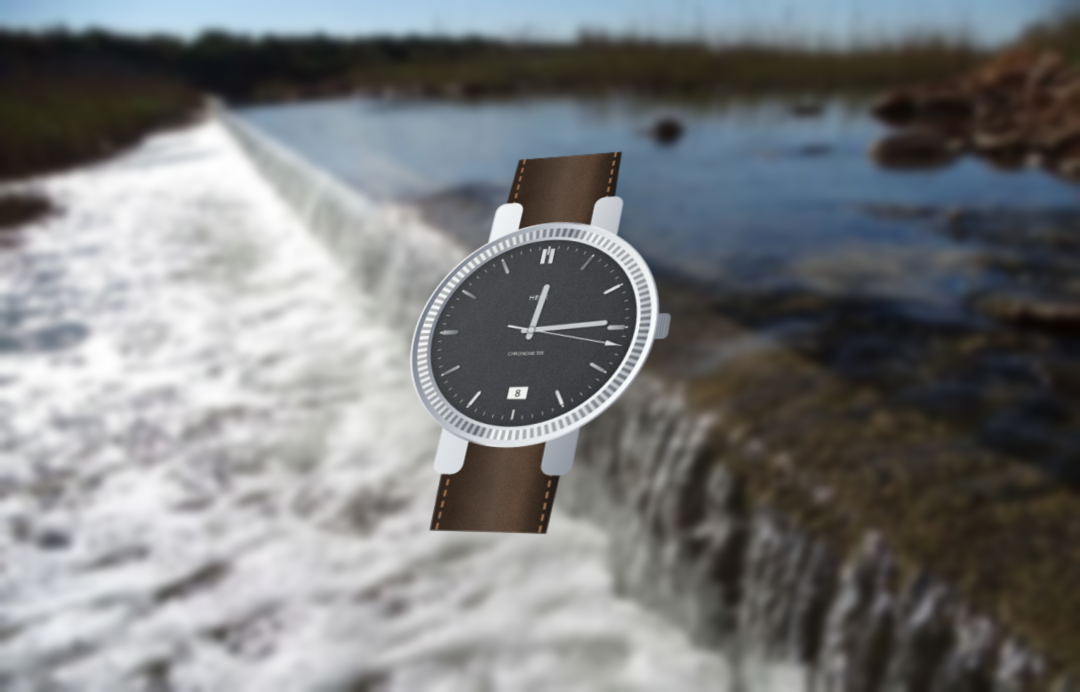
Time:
h=12 m=14 s=17
